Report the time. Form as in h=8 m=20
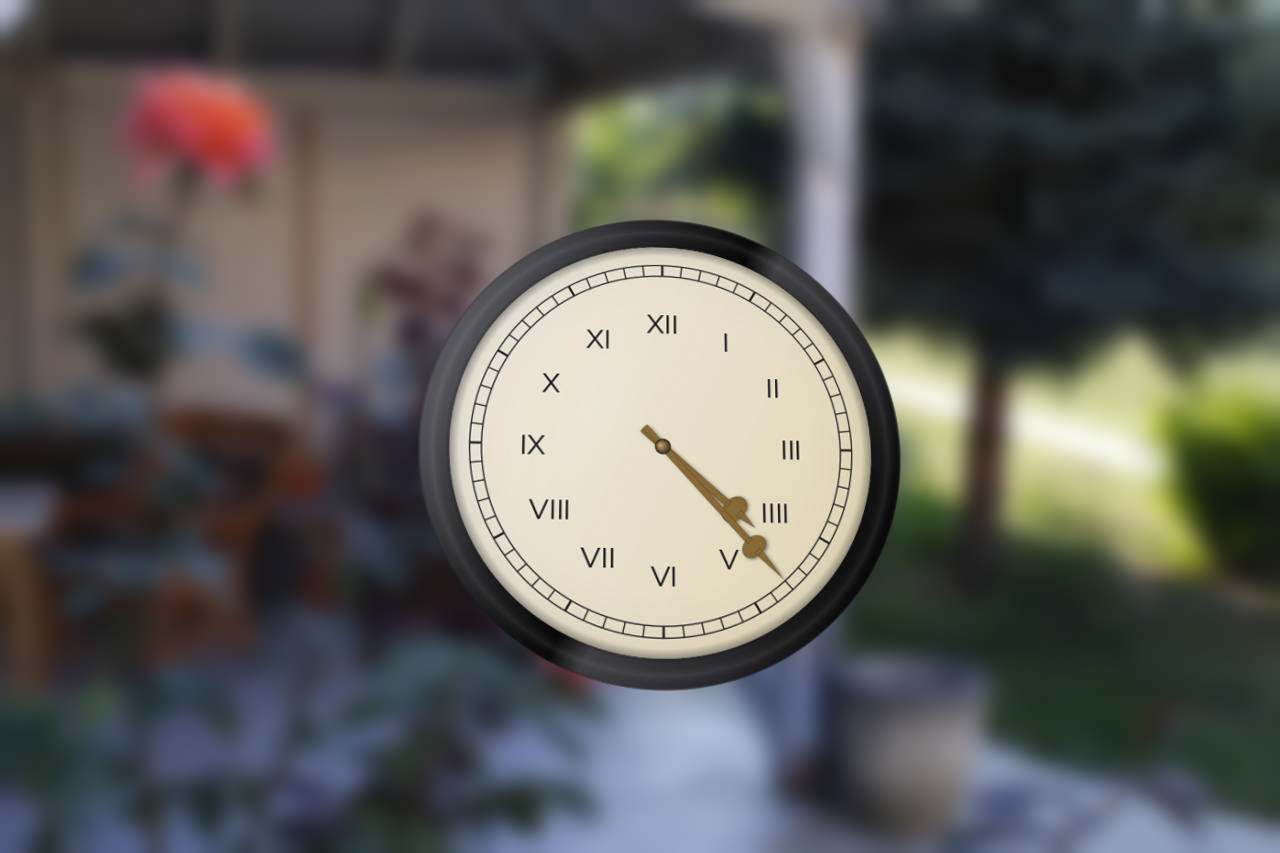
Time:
h=4 m=23
